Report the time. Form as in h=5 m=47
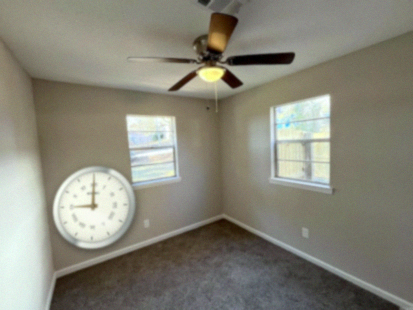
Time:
h=9 m=0
